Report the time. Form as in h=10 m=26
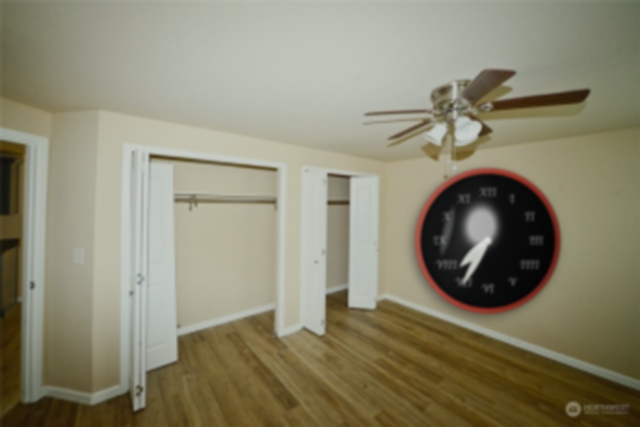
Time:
h=7 m=35
